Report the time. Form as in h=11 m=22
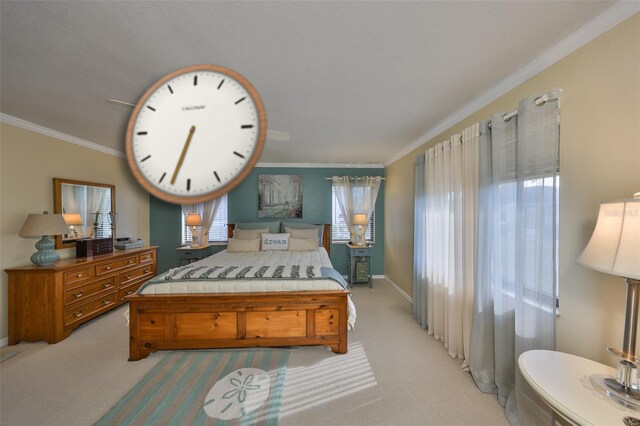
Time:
h=6 m=33
